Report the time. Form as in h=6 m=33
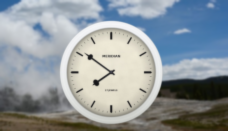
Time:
h=7 m=51
